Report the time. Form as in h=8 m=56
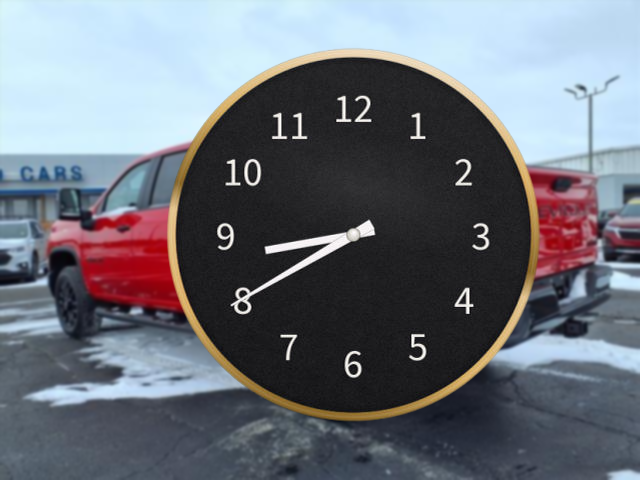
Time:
h=8 m=40
